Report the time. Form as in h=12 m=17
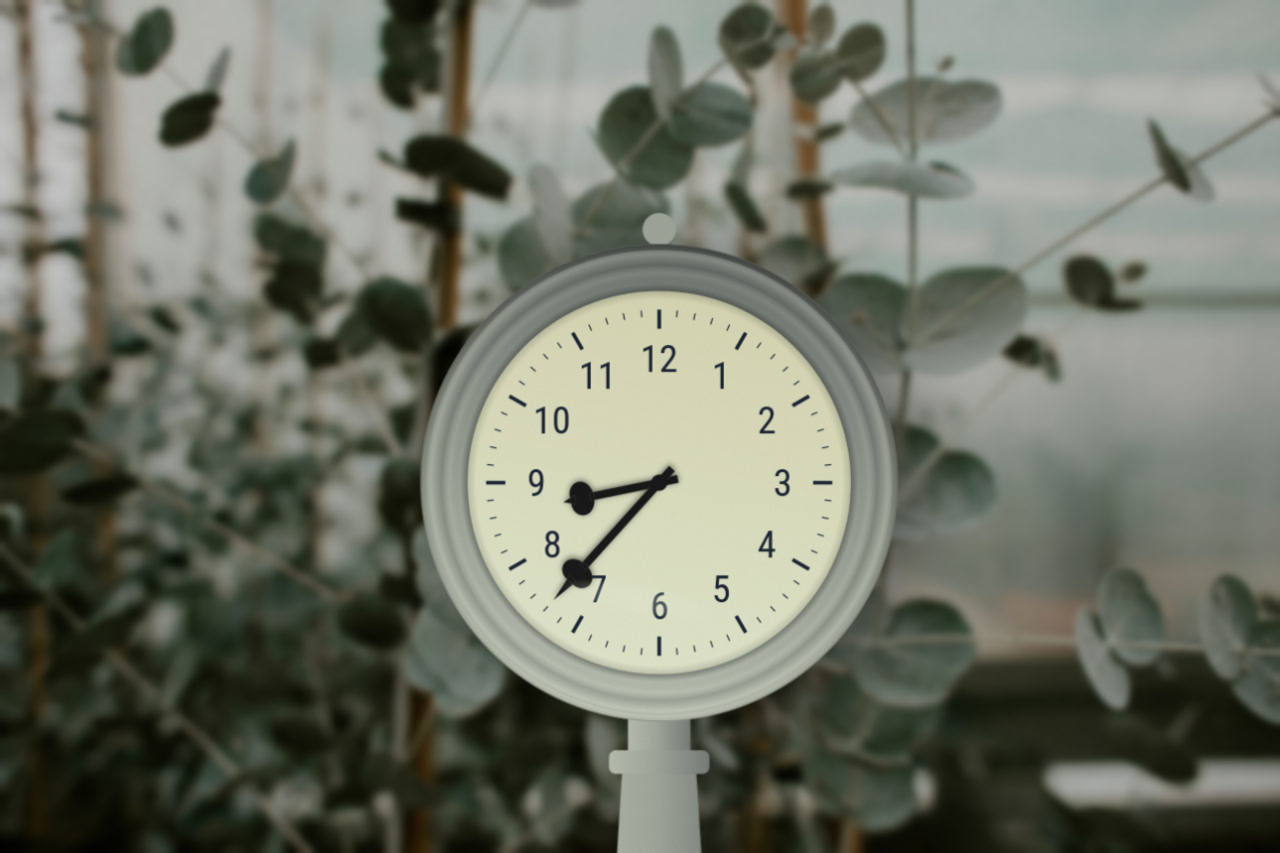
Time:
h=8 m=37
